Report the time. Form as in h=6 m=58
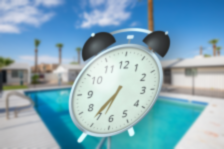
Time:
h=6 m=36
